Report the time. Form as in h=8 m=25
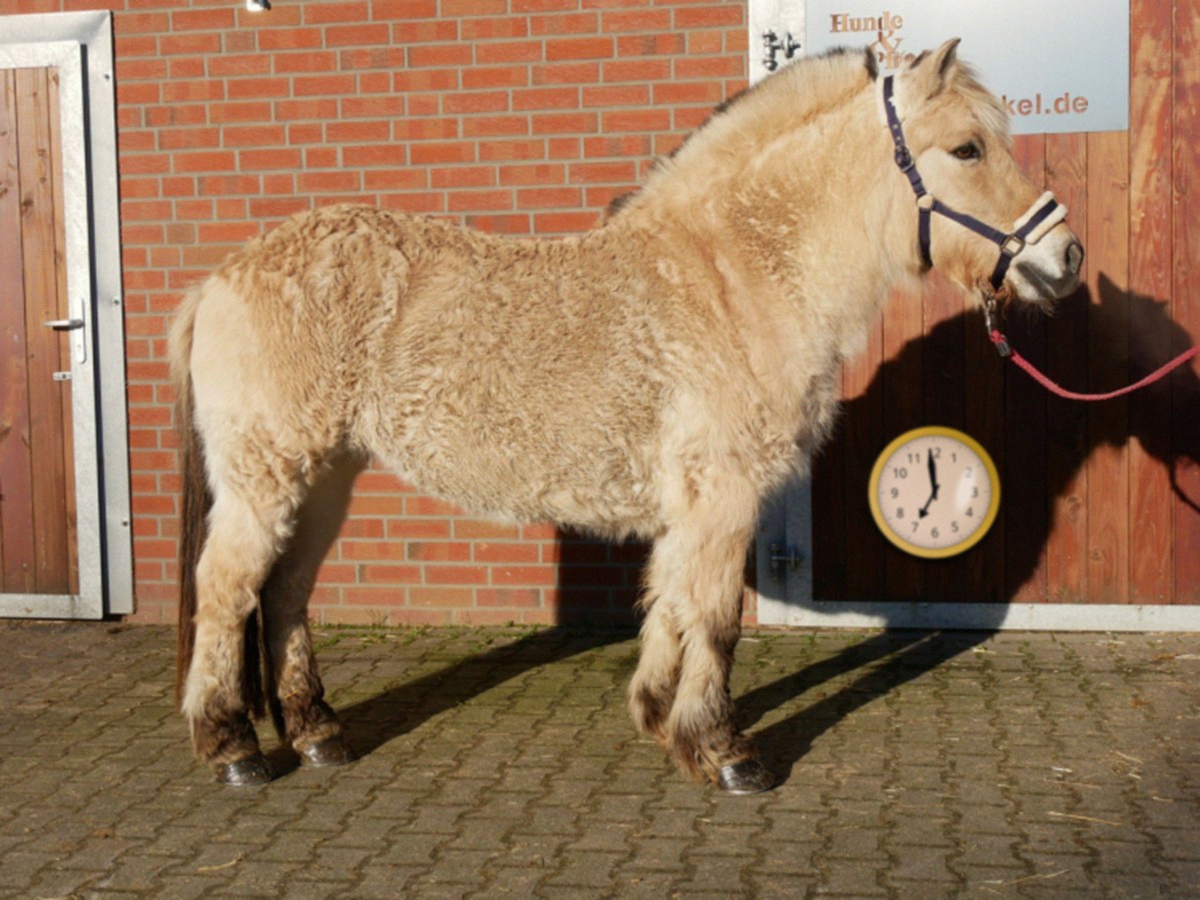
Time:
h=6 m=59
